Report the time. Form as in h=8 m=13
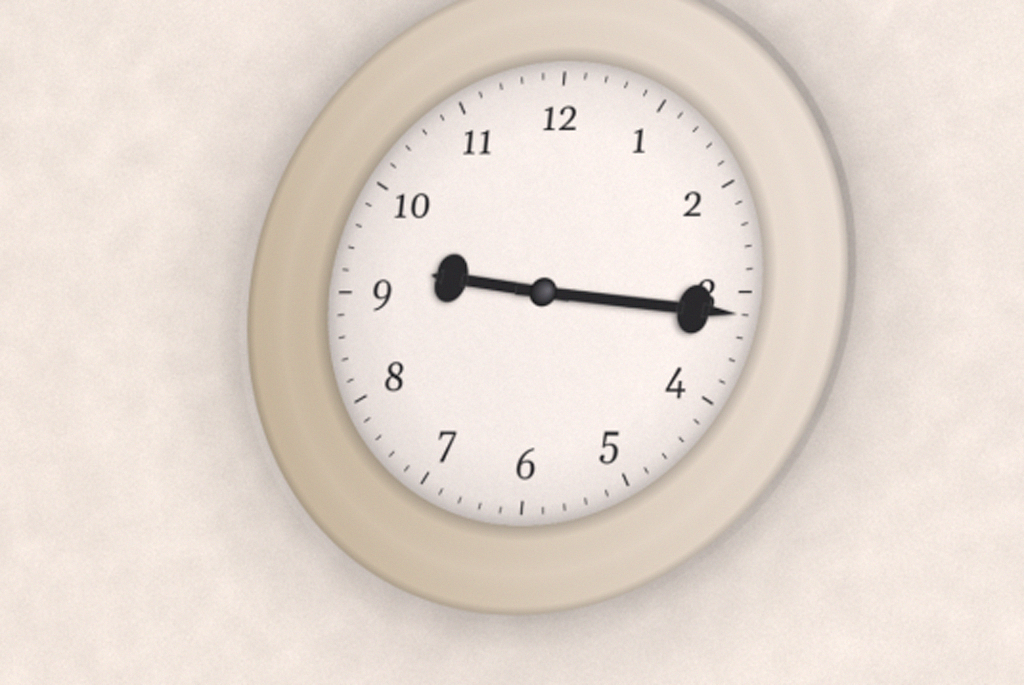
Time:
h=9 m=16
